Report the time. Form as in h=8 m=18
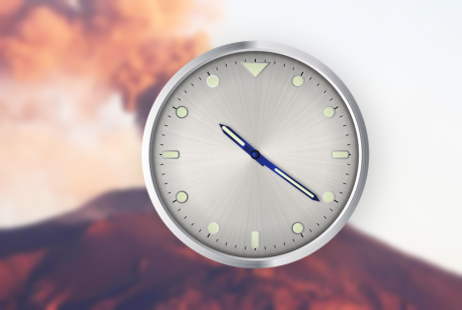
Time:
h=10 m=21
